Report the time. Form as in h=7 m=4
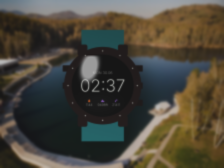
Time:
h=2 m=37
